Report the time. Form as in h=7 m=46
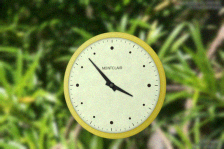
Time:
h=3 m=53
